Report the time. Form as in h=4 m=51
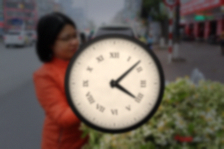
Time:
h=4 m=8
